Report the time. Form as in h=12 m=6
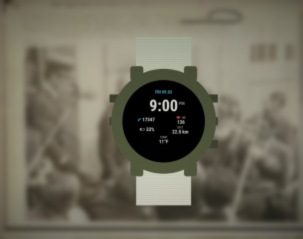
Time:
h=9 m=0
